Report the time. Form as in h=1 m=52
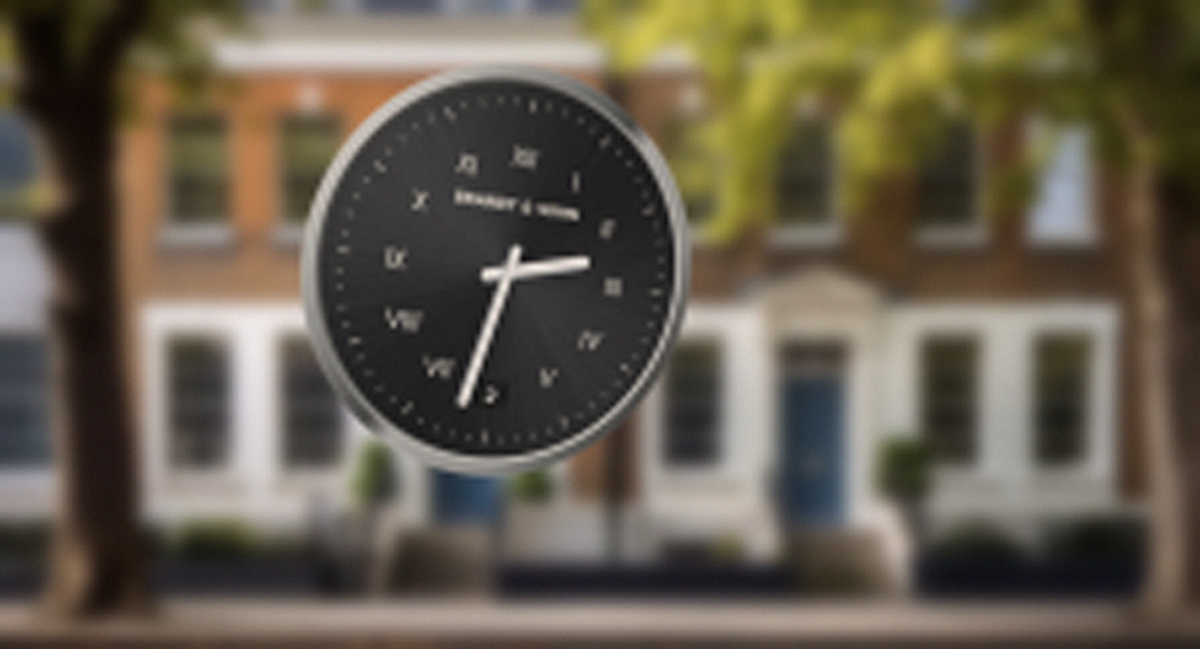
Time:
h=2 m=32
